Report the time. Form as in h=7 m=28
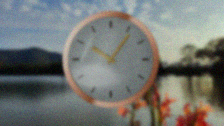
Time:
h=10 m=6
